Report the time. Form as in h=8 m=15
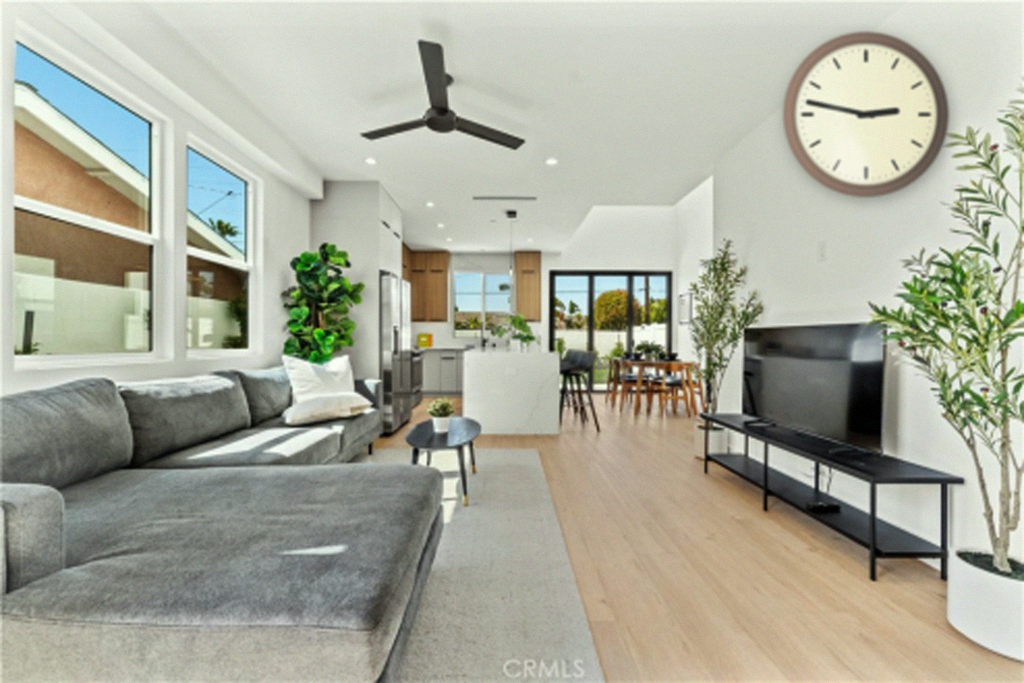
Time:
h=2 m=47
